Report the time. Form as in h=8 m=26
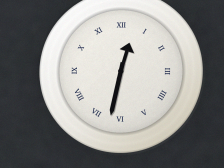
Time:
h=12 m=32
